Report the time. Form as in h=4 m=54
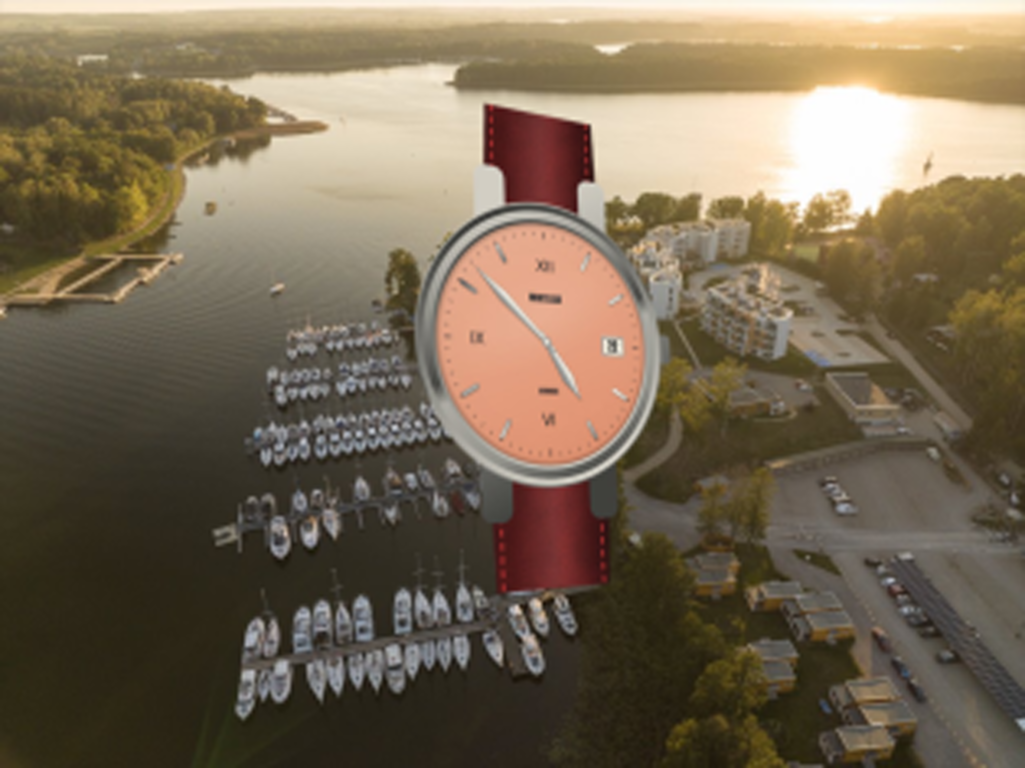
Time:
h=4 m=52
